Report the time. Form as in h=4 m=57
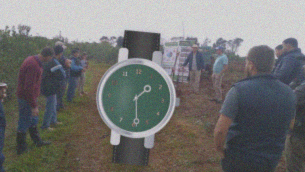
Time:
h=1 m=29
